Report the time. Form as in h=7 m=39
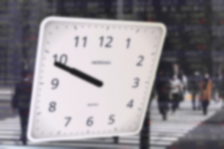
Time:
h=9 m=49
